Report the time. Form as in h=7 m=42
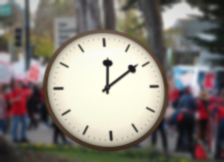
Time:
h=12 m=9
